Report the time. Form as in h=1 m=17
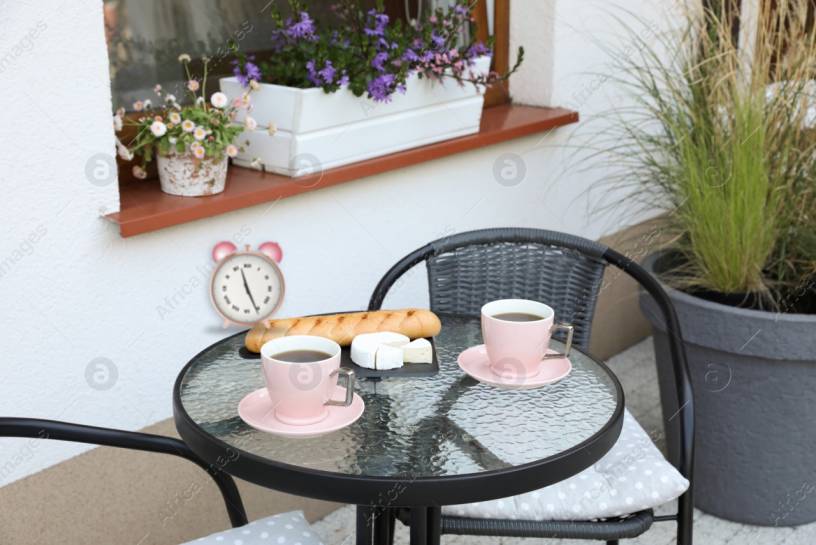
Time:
h=11 m=26
